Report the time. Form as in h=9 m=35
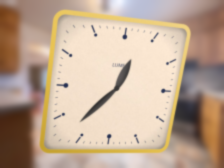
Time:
h=12 m=37
